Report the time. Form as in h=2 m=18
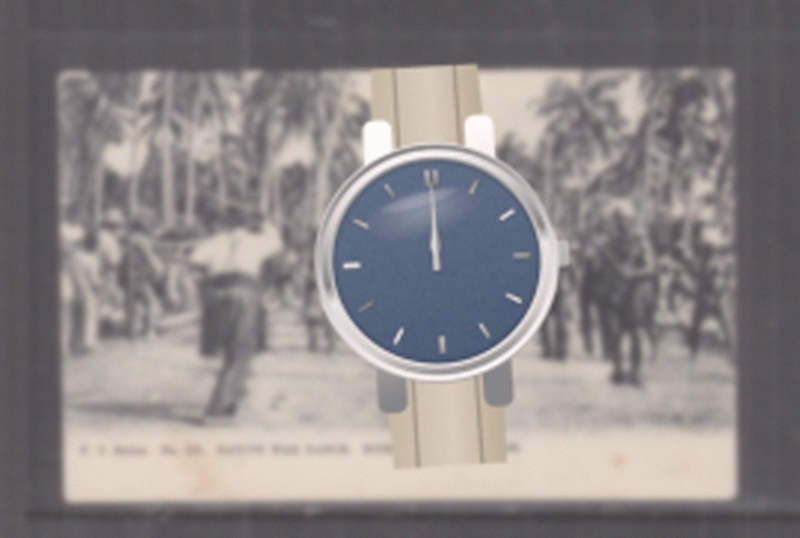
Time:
h=12 m=0
